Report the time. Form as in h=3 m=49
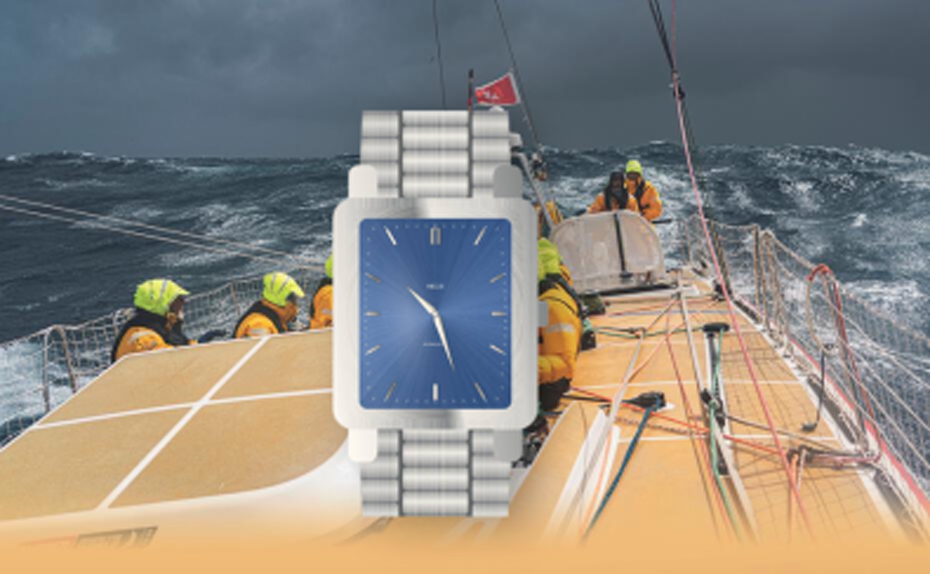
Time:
h=10 m=27
